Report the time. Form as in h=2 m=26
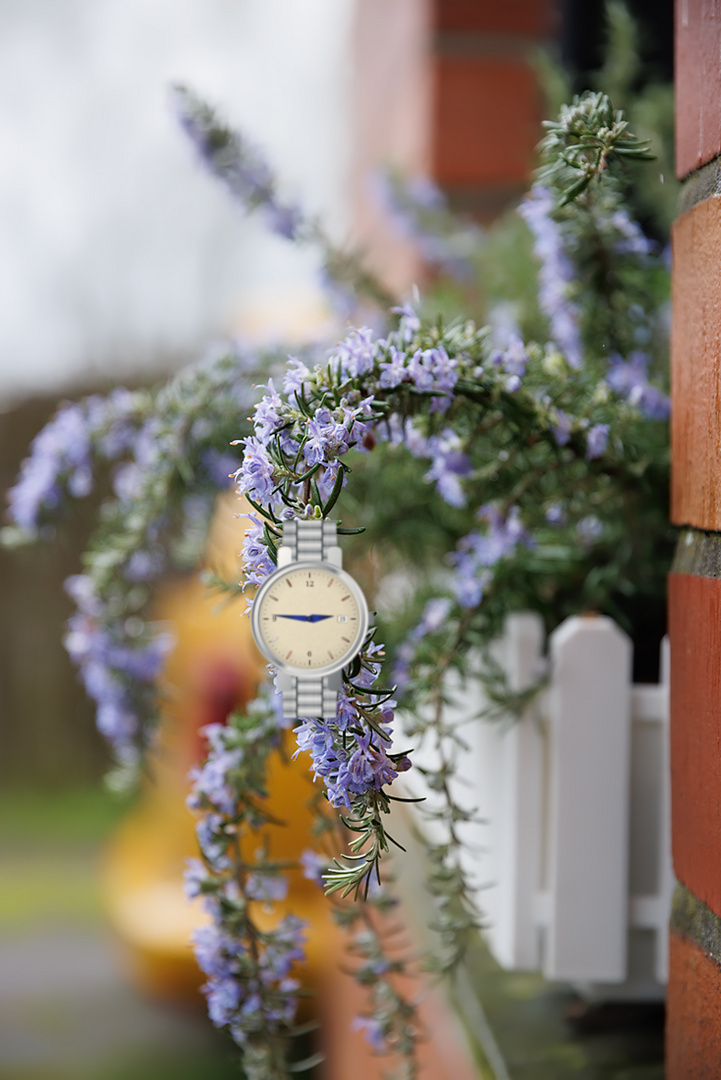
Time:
h=2 m=46
